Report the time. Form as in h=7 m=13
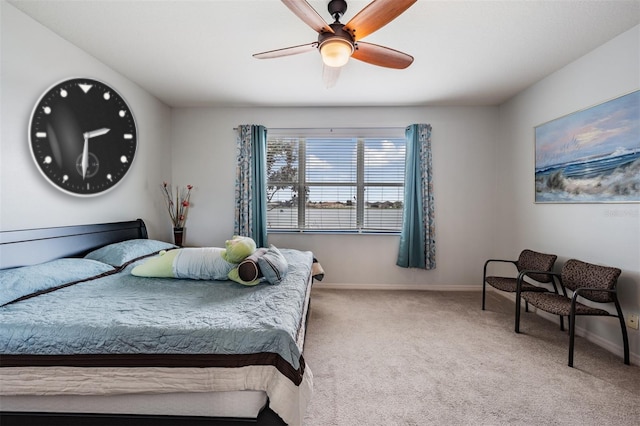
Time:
h=2 m=31
